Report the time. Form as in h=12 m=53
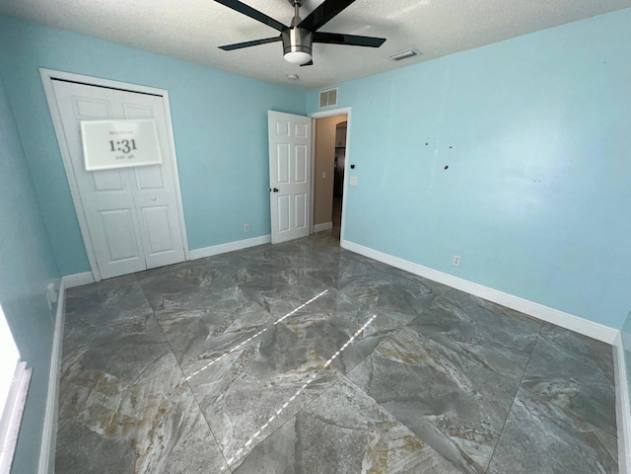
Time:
h=1 m=31
